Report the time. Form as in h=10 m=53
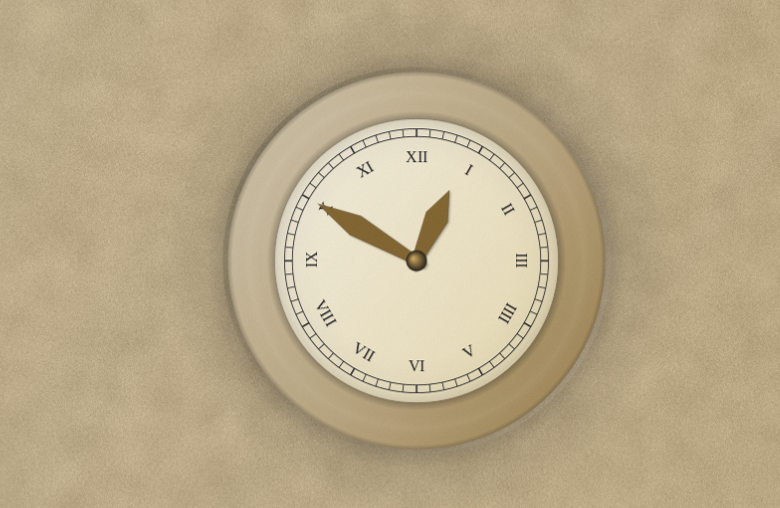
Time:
h=12 m=50
